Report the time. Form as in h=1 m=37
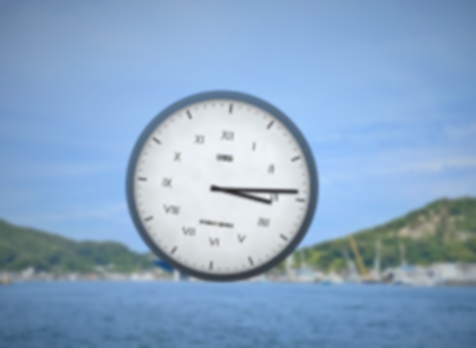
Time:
h=3 m=14
